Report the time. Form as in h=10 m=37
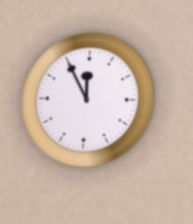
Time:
h=11 m=55
